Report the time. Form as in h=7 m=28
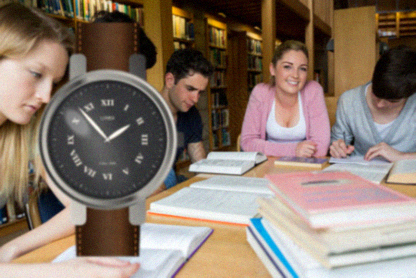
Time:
h=1 m=53
